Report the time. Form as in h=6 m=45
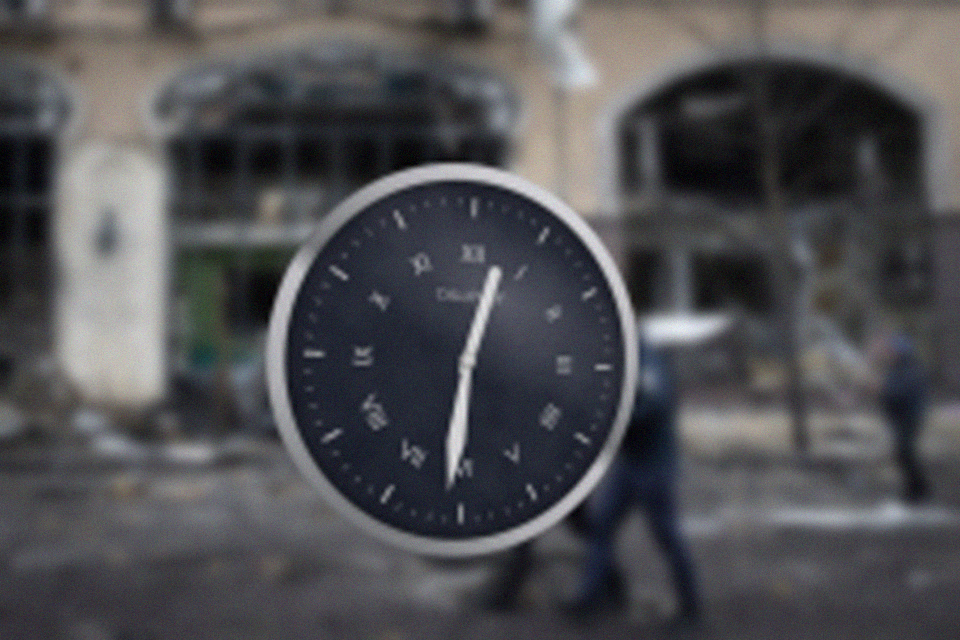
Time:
h=12 m=31
